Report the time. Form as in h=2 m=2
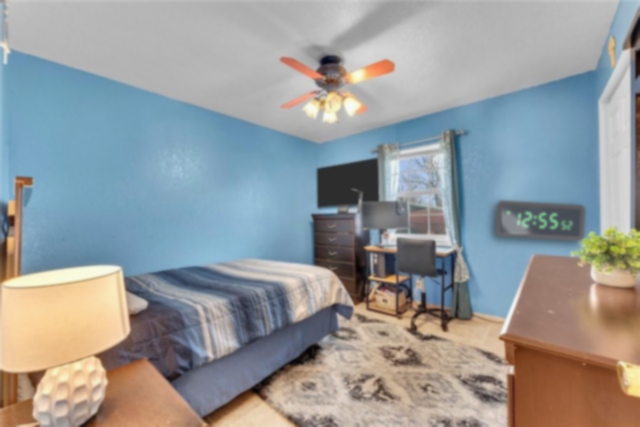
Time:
h=12 m=55
